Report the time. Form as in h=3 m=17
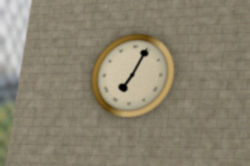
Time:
h=7 m=4
